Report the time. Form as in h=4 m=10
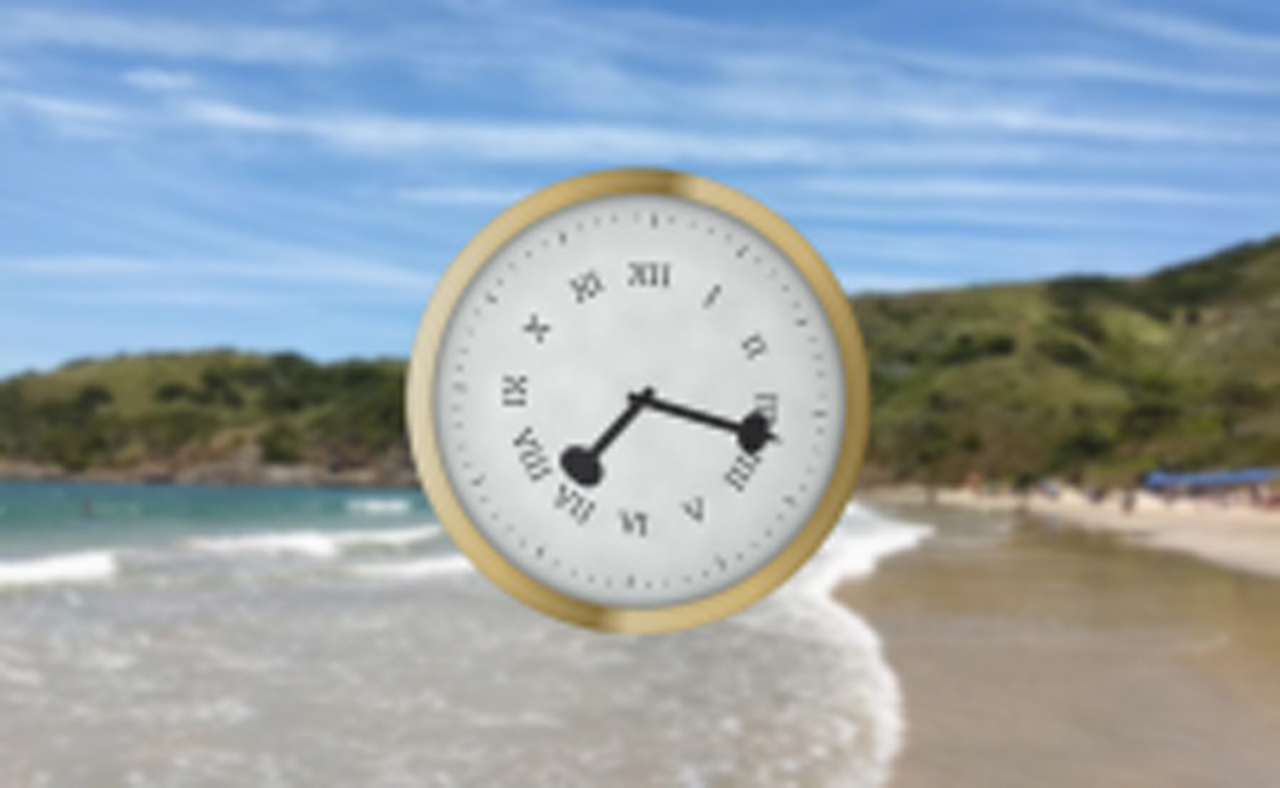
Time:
h=7 m=17
